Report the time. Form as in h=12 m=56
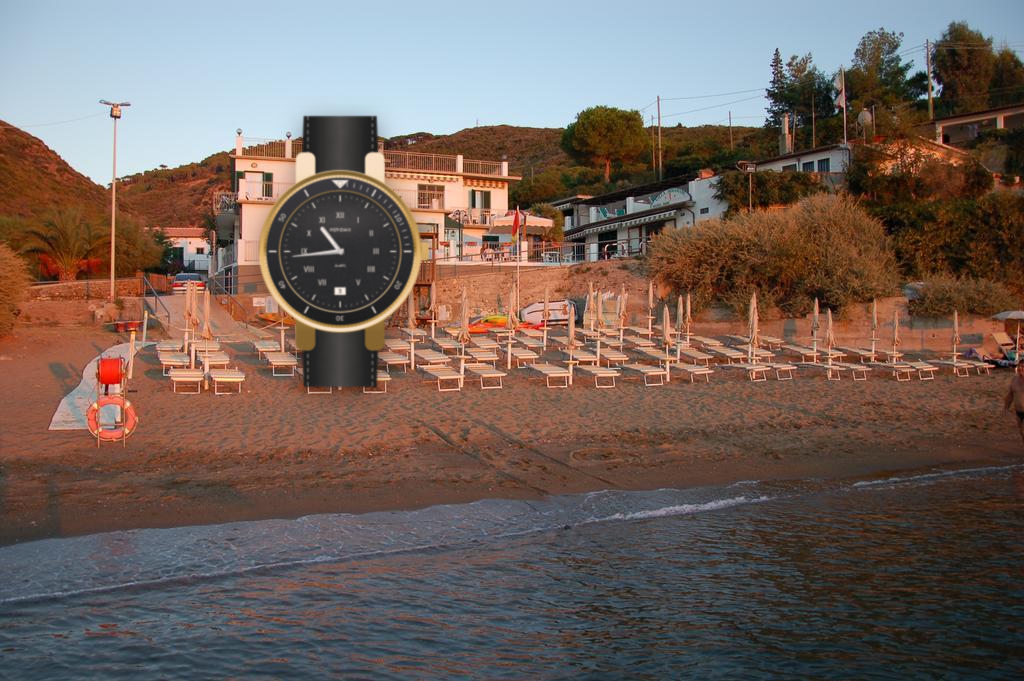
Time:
h=10 m=44
